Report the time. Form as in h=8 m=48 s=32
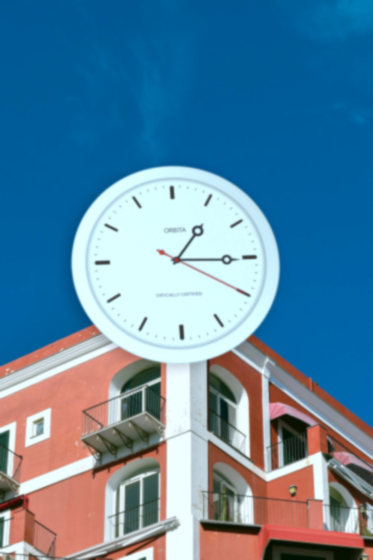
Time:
h=1 m=15 s=20
